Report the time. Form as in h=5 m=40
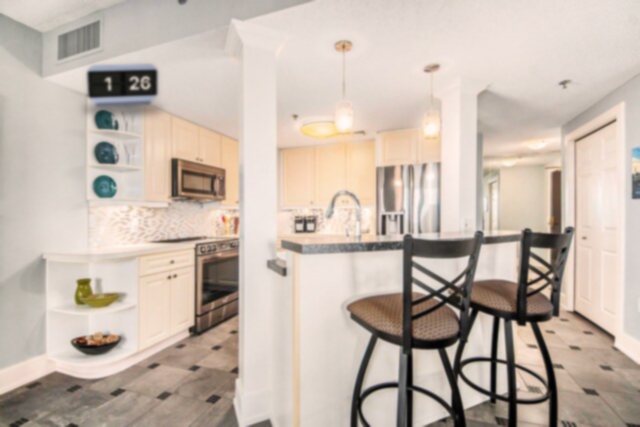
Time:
h=1 m=26
